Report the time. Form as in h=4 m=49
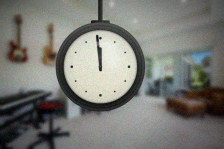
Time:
h=11 m=59
